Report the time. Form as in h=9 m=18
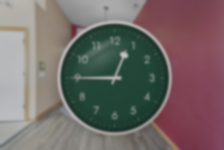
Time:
h=12 m=45
